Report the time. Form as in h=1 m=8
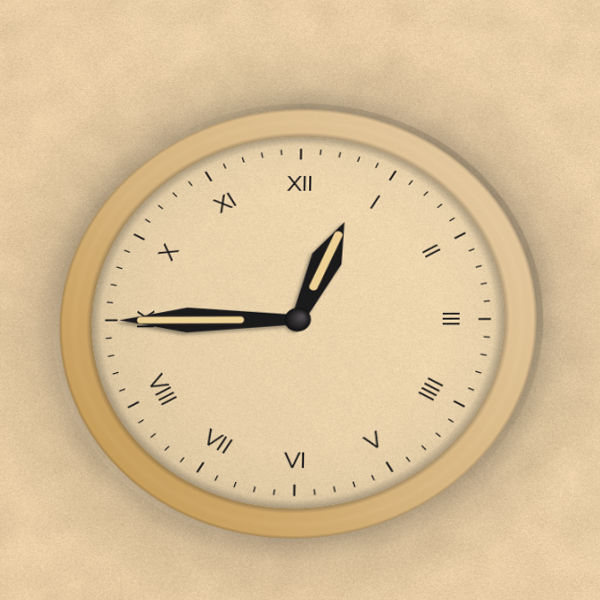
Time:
h=12 m=45
